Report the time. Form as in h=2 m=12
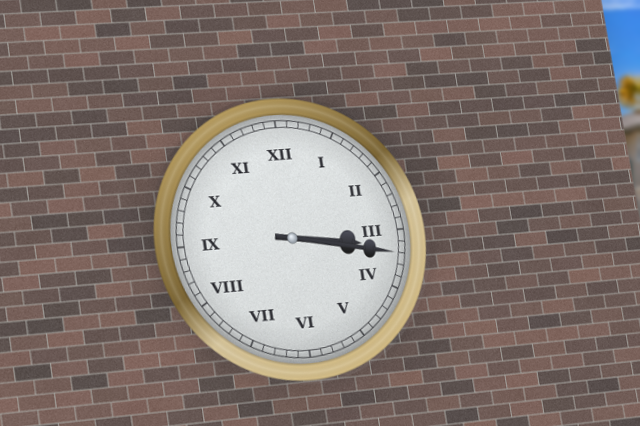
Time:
h=3 m=17
